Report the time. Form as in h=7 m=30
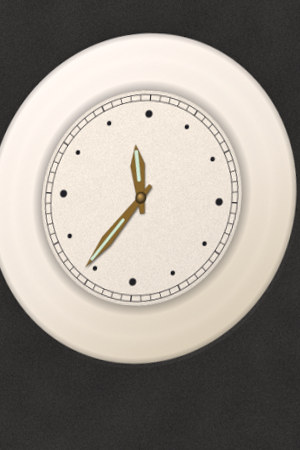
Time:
h=11 m=36
